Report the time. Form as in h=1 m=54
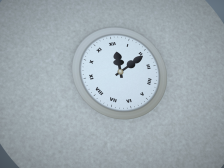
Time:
h=12 m=11
